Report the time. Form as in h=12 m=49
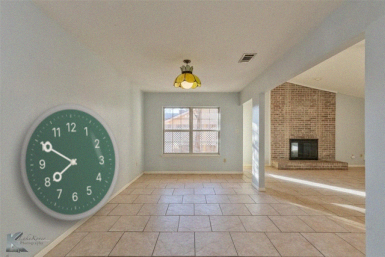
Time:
h=7 m=50
